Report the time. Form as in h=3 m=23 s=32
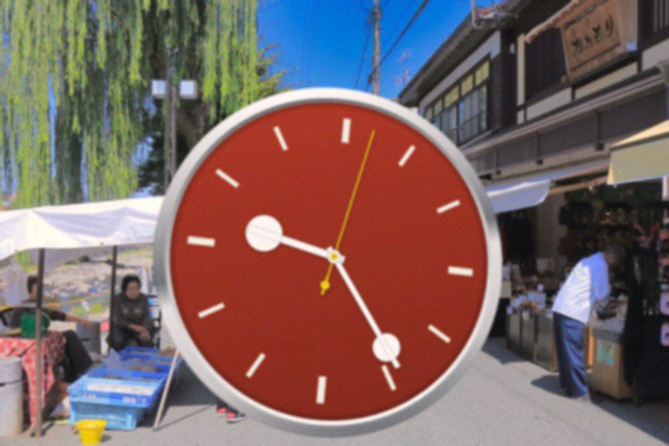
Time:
h=9 m=24 s=2
